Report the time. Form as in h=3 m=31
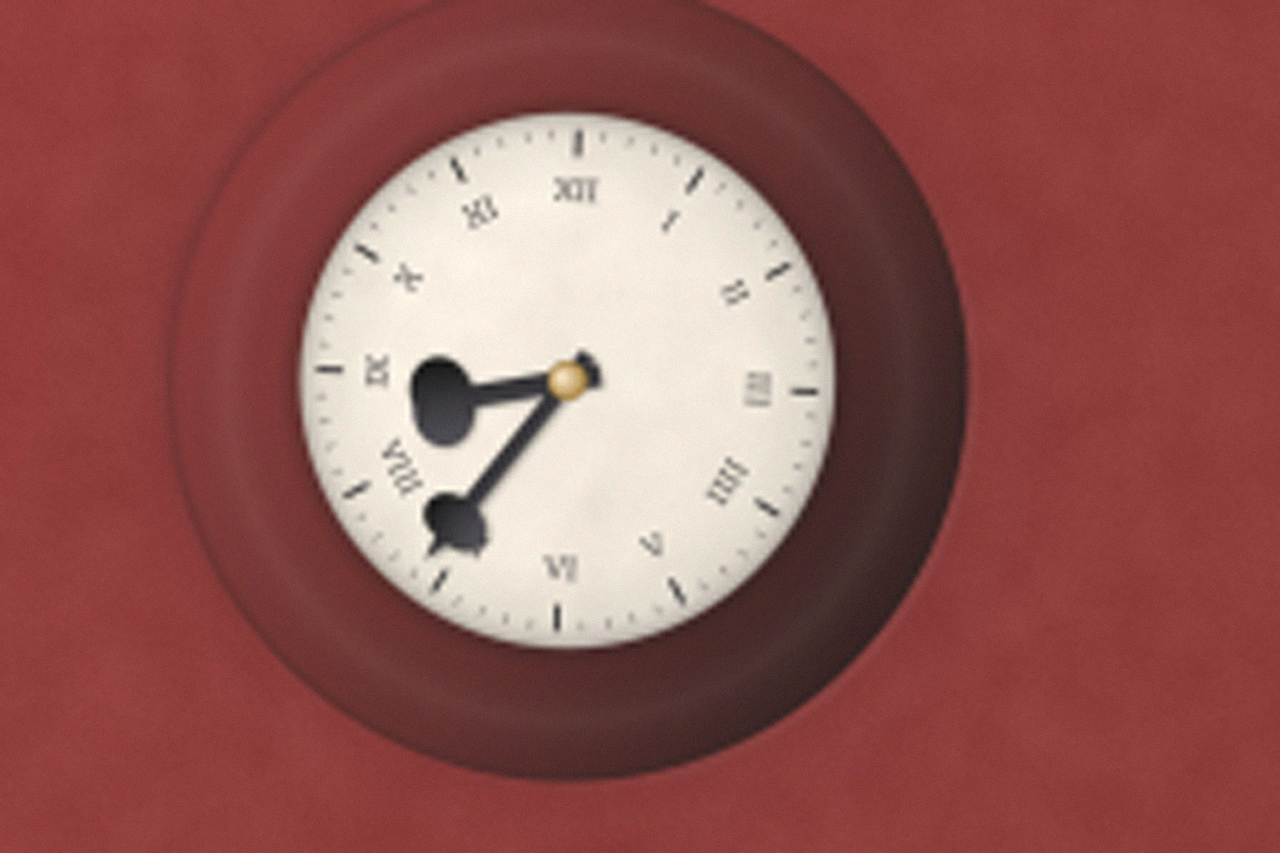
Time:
h=8 m=36
